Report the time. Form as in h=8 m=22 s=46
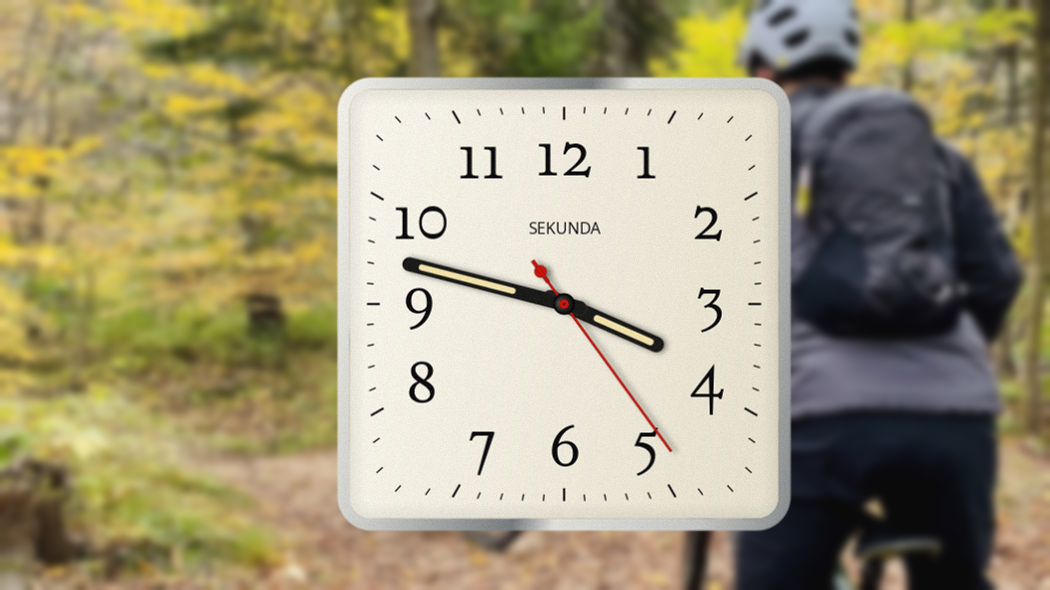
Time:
h=3 m=47 s=24
